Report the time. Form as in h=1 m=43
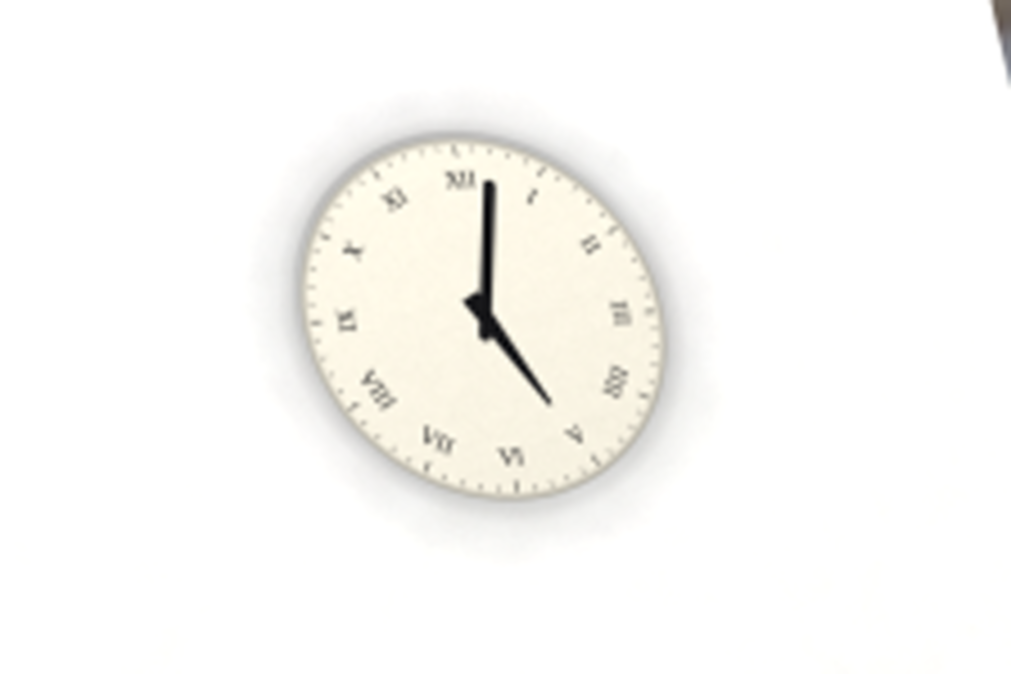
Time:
h=5 m=2
